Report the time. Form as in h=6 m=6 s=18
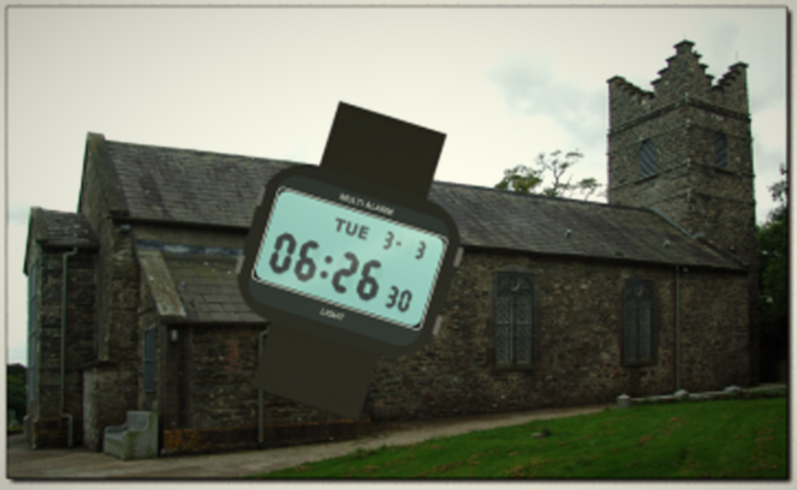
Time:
h=6 m=26 s=30
